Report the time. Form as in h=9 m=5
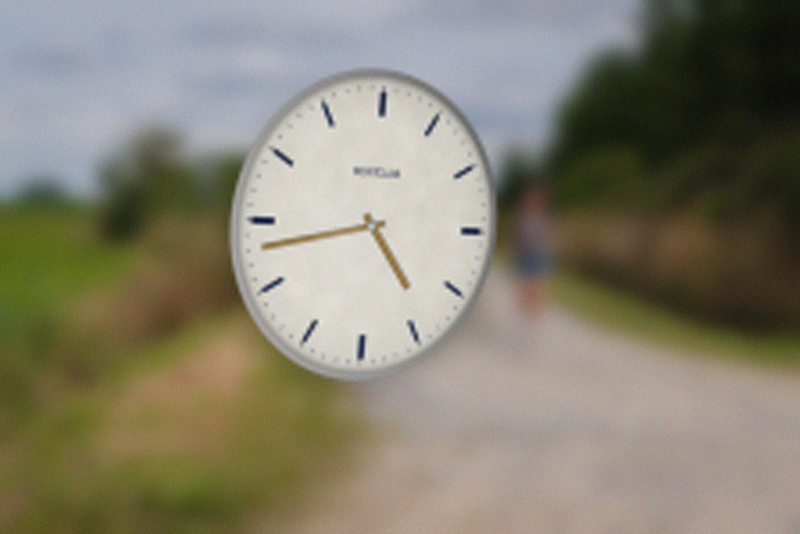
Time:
h=4 m=43
